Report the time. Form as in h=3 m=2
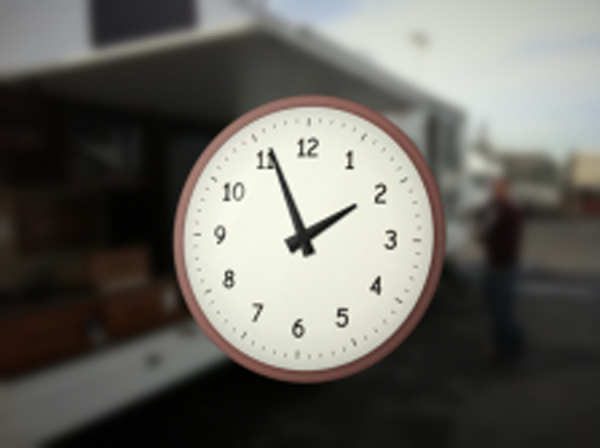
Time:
h=1 m=56
